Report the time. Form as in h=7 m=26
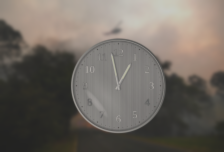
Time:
h=12 m=58
